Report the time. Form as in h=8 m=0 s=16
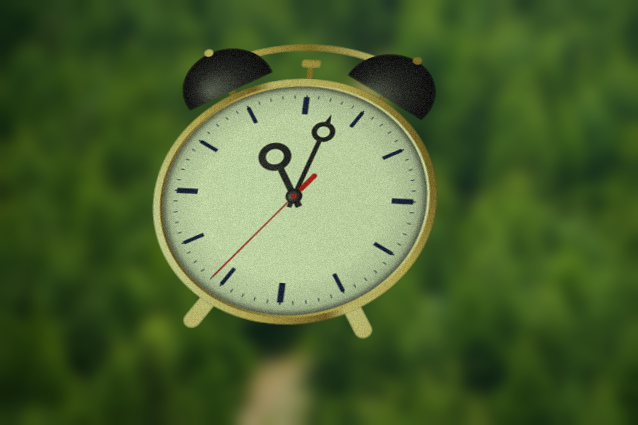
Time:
h=11 m=2 s=36
